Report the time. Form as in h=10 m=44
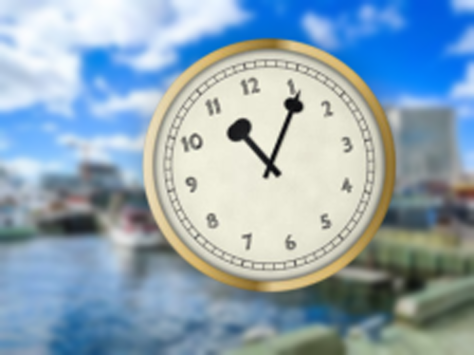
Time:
h=11 m=6
